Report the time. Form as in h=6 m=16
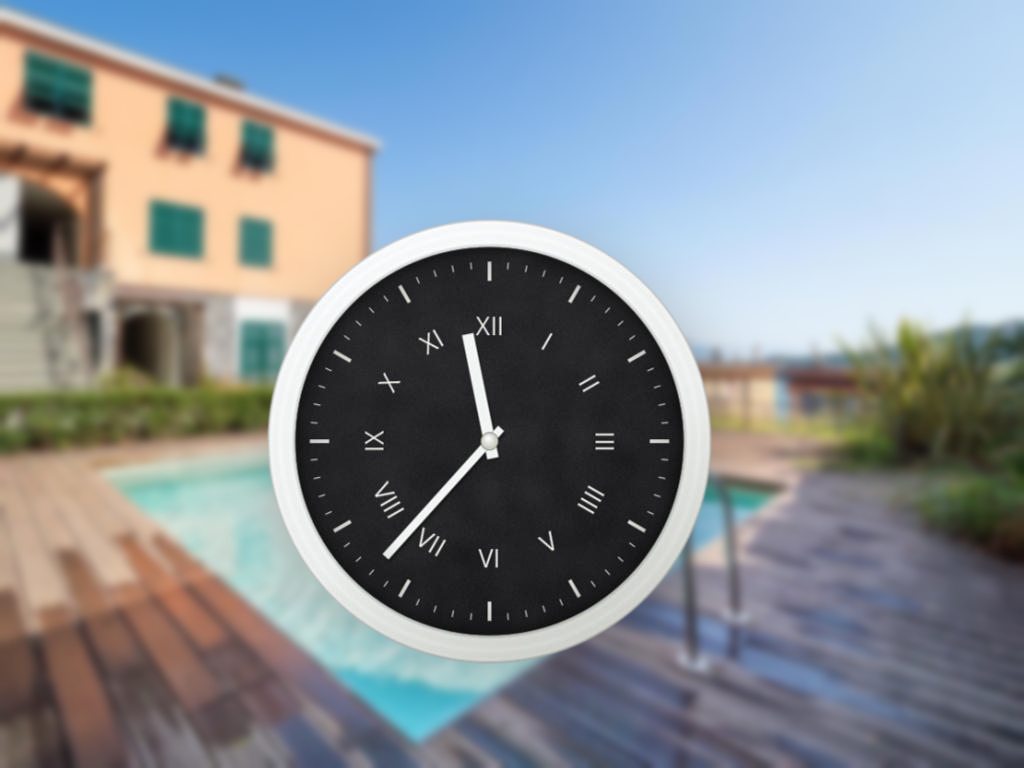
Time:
h=11 m=37
